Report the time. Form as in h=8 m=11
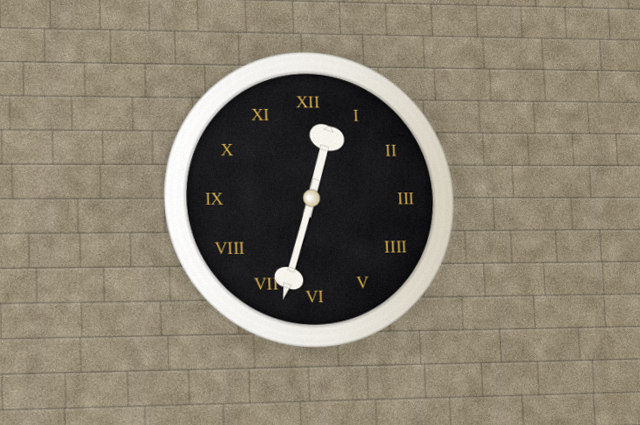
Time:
h=12 m=33
